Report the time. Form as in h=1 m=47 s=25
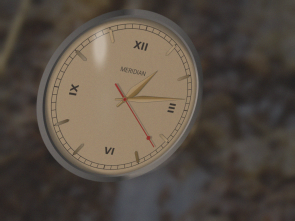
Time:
h=1 m=13 s=22
